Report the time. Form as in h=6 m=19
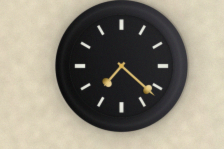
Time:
h=7 m=22
